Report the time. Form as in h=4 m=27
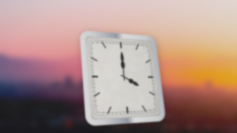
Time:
h=4 m=0
